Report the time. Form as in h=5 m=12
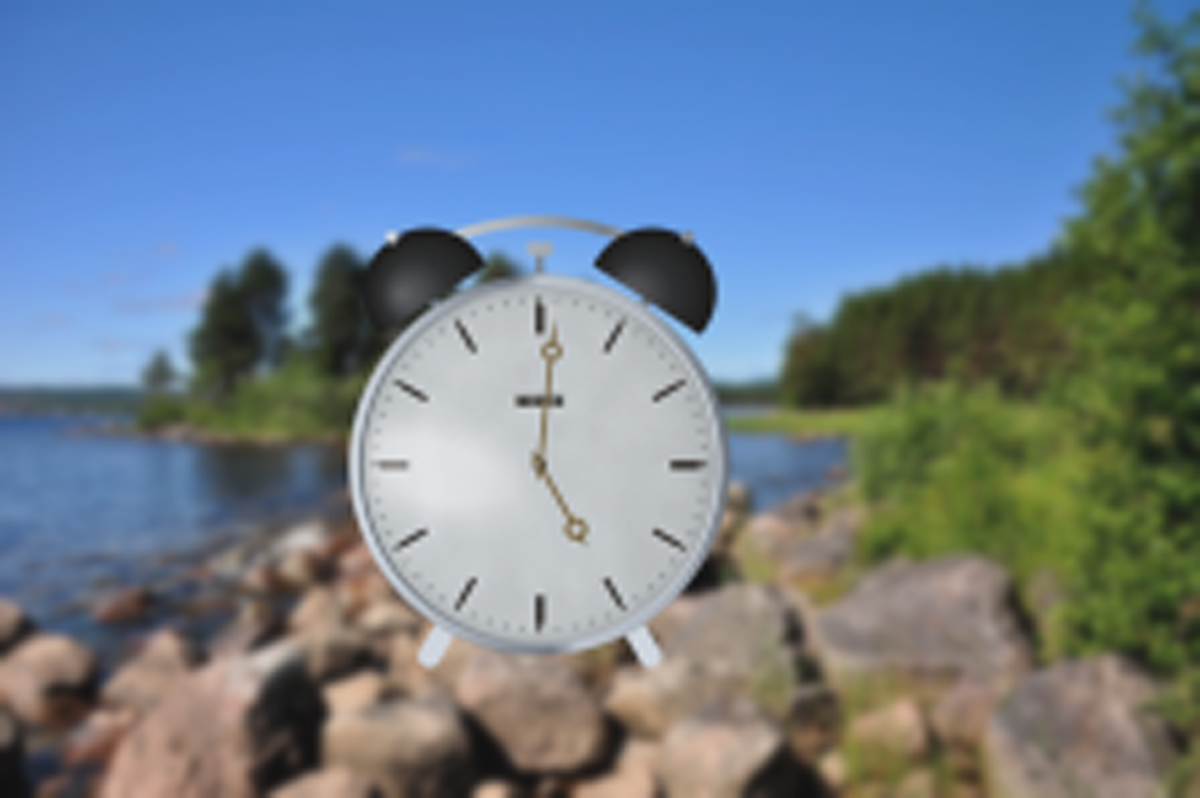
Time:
h=5 m=1
